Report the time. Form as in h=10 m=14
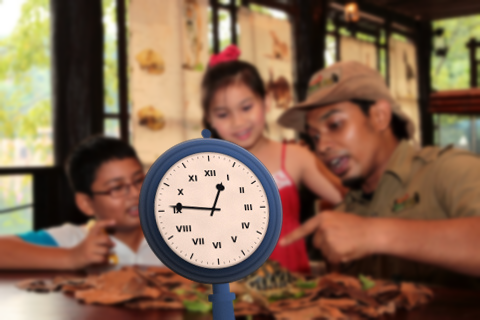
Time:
h=12 m=46
